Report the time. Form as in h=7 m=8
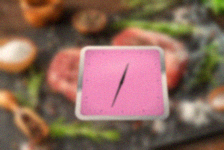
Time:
h=12 m=33
